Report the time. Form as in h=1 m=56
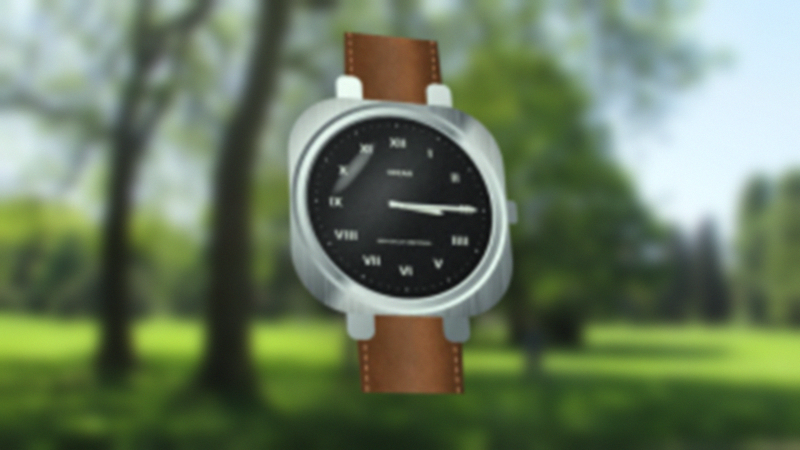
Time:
h=3 m=15
